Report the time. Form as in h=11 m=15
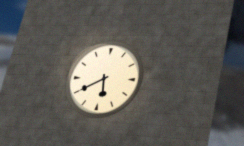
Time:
h=5 m=40
